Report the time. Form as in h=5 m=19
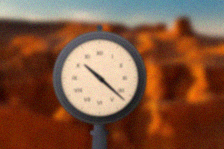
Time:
h=10 m=22
